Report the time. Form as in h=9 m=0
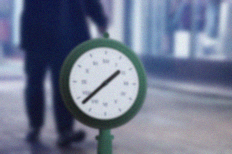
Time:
h=1 m=38
